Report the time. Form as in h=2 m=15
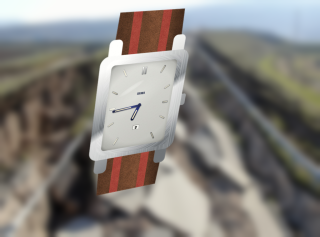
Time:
h=6 m=44
